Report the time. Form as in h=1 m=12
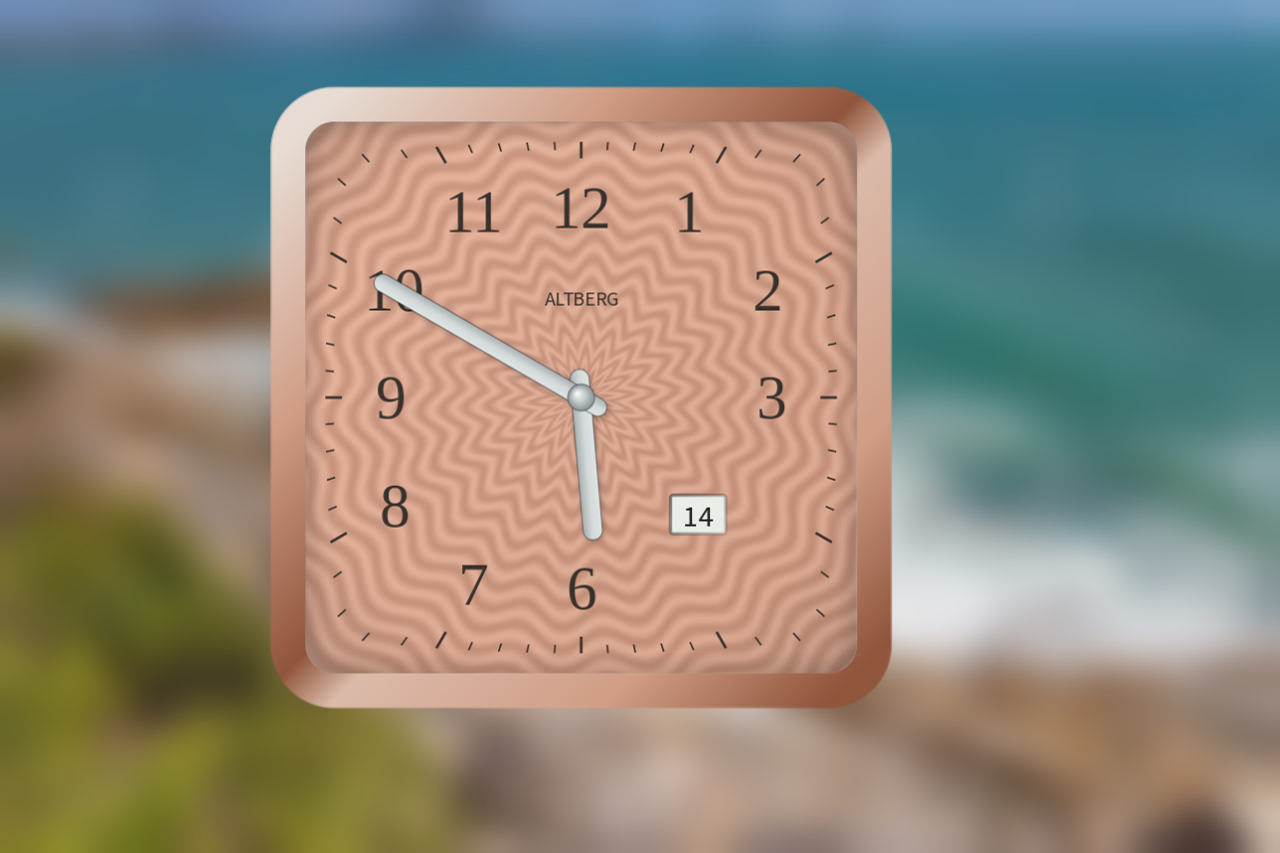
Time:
h=5 m=50
